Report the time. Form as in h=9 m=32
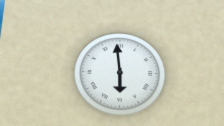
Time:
h=5 m=59
